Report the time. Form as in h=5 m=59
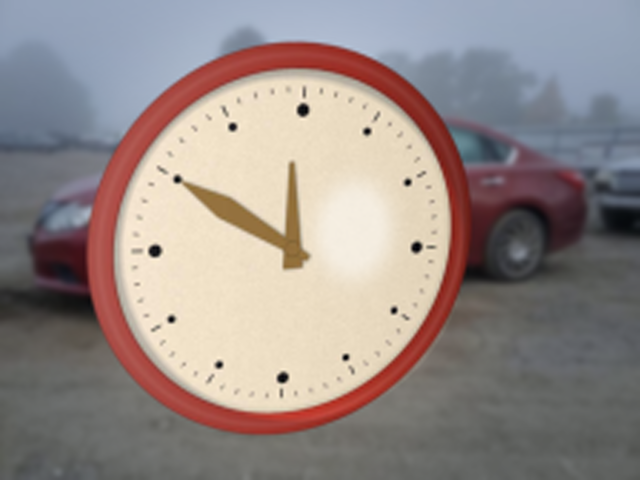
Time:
h=11 m=50
